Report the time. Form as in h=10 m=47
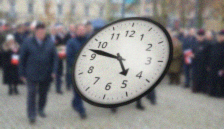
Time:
h=4 m=47
